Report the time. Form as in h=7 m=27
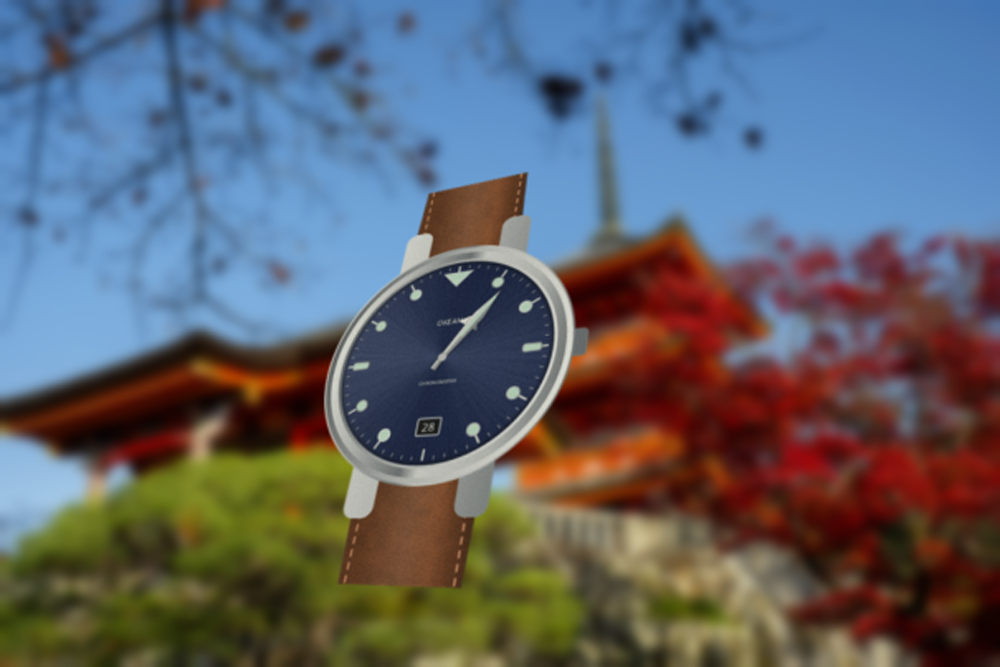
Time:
h=1 m=6
